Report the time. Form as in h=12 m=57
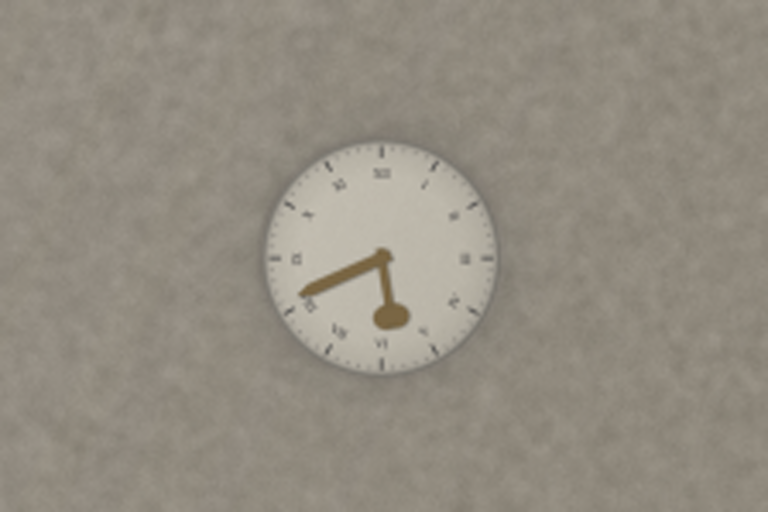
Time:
h=5 m=41
